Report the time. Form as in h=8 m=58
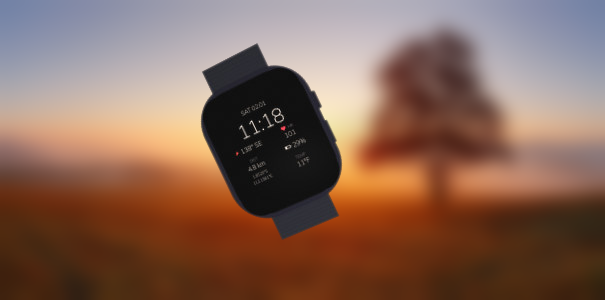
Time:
h=11 m=18
